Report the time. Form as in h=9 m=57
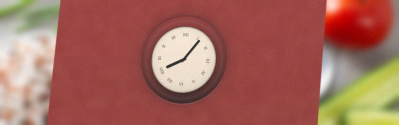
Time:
h=8 m=6
